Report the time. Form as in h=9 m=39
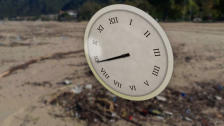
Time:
h=8 m=44
